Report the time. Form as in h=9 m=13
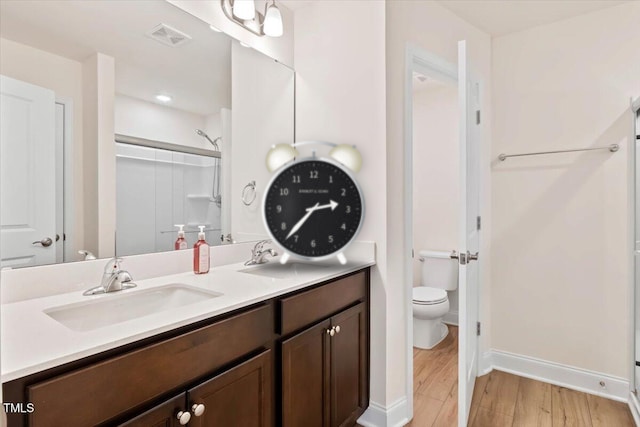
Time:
h=2 m=37
